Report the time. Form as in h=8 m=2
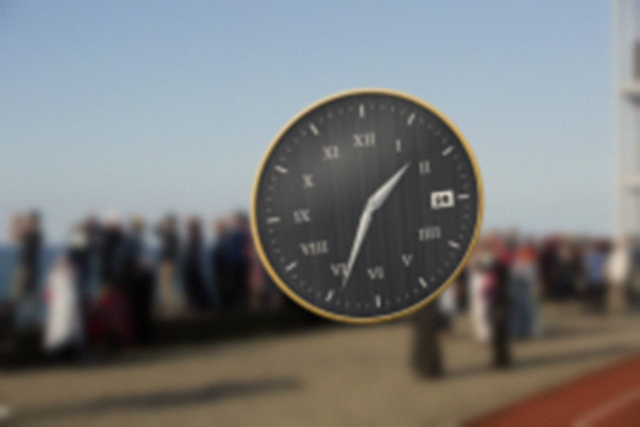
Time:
h=1 m=34
